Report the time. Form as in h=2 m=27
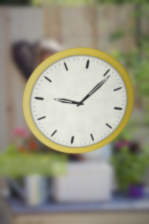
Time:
h=9 m=6
